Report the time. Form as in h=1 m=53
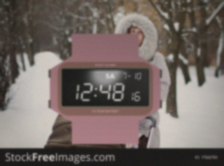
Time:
h=12 m=48
